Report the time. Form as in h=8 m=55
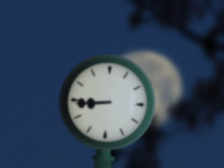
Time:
h=8 m=44
